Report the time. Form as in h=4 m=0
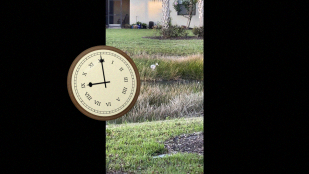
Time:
h=9 m=0
